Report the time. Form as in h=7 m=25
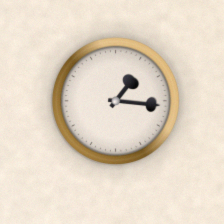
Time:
h=1 m=16
